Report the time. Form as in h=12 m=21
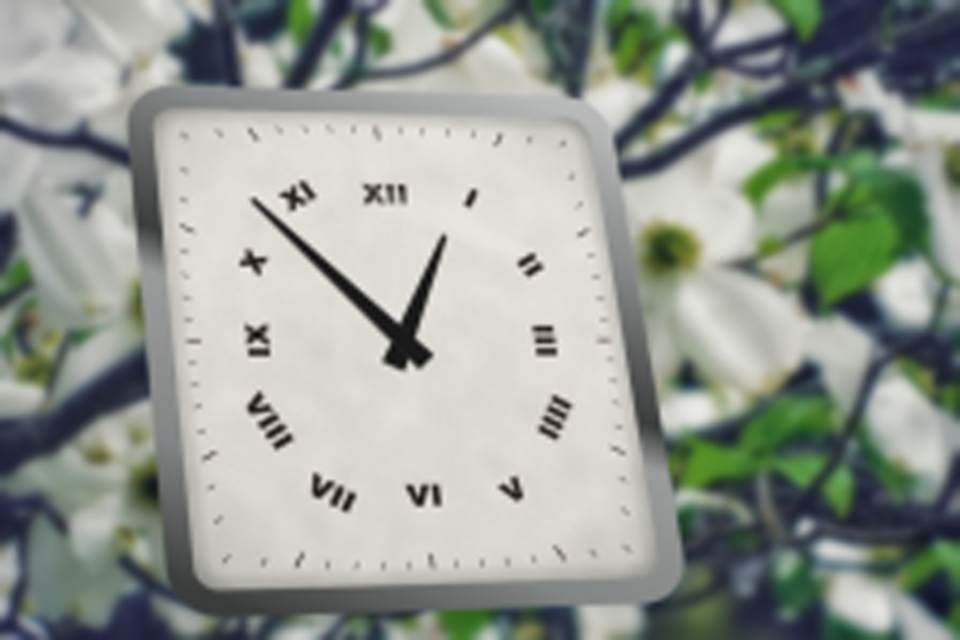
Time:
h=12 m=53
